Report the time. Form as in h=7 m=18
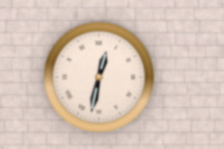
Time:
h=12 m=32
